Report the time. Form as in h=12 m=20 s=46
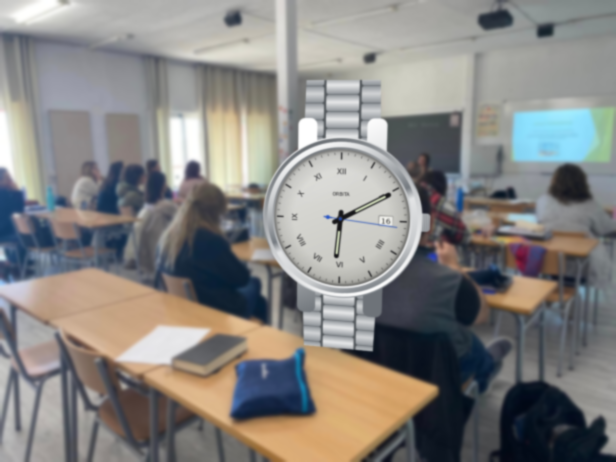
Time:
h=6 m=10 s=16
